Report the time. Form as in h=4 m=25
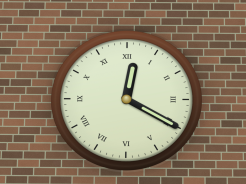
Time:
h=12 m=20
